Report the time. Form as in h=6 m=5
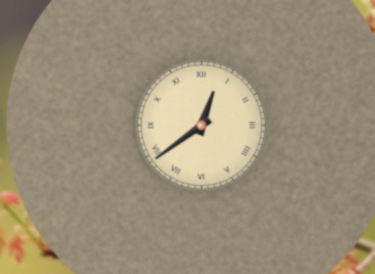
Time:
h=12 m=39
